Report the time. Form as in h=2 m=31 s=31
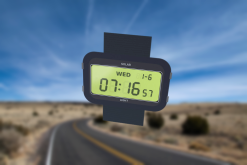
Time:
h=7 m=16 s=57
